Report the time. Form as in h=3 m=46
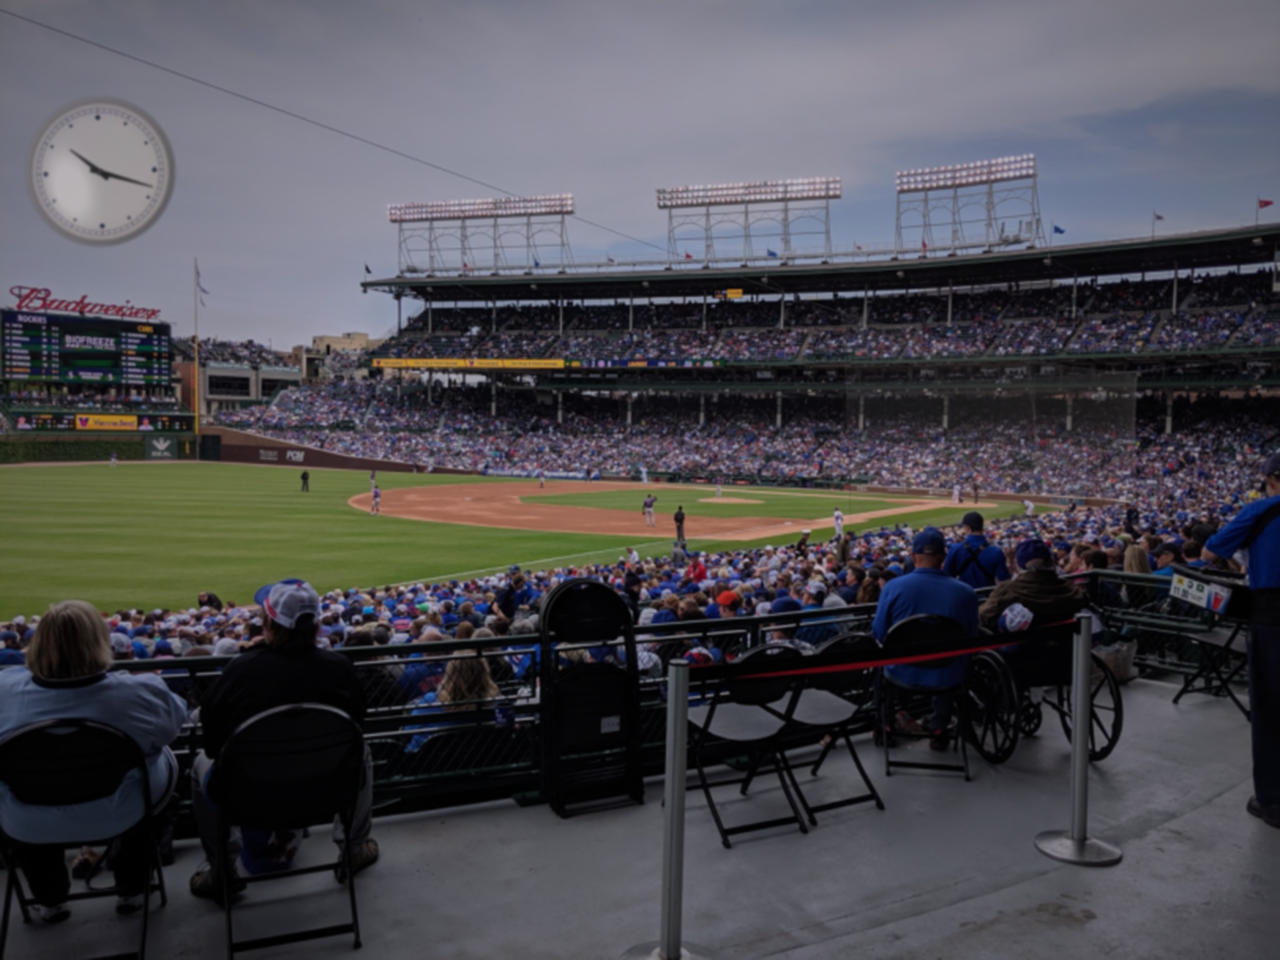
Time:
h=10 m=18
